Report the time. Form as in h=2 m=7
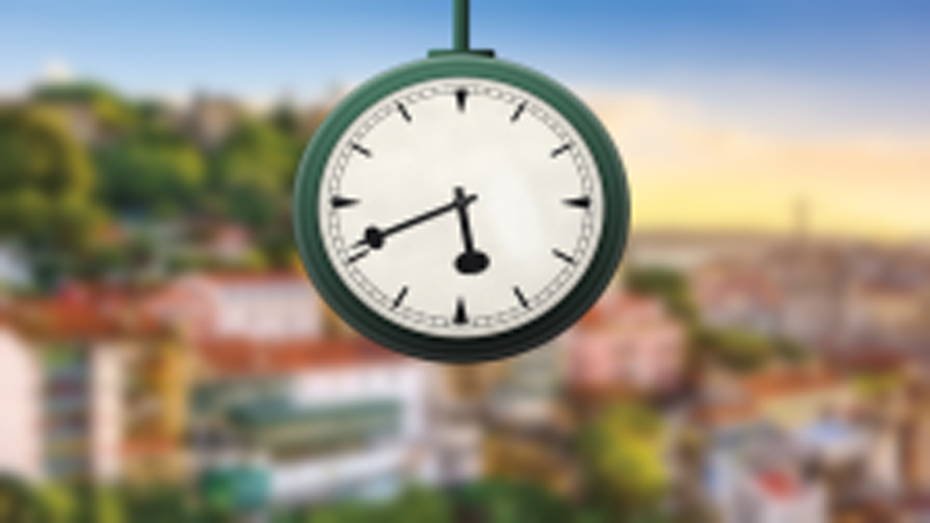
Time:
h=5 m=41
